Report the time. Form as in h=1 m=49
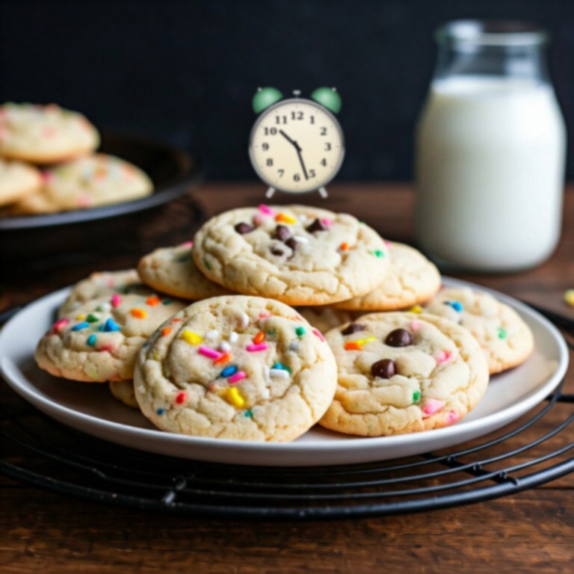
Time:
h=10 m=27
